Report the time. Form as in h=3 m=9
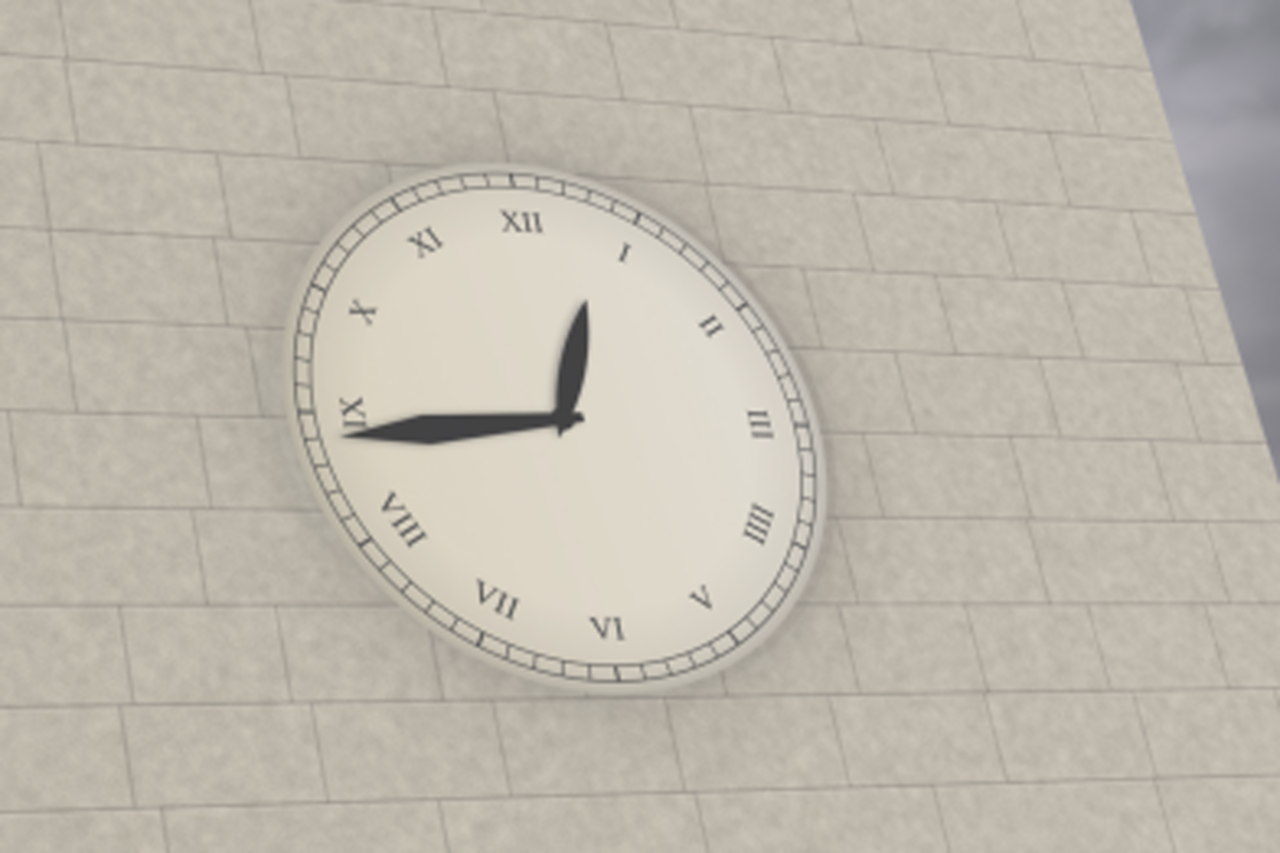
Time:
h=12 m=44
